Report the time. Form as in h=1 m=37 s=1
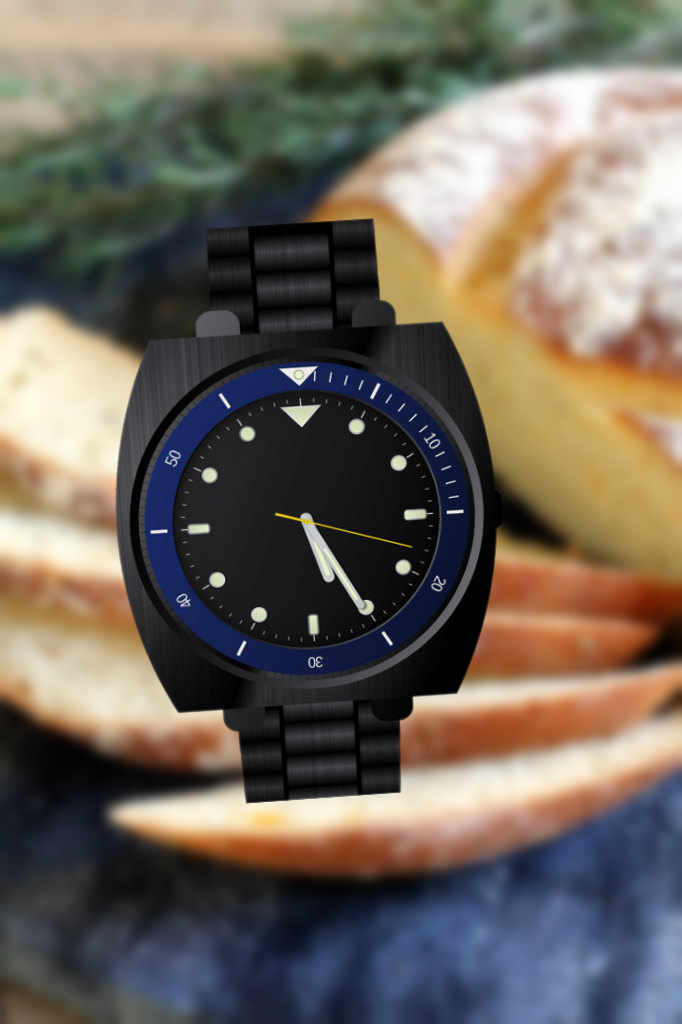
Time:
h=5 m=25 s=18
